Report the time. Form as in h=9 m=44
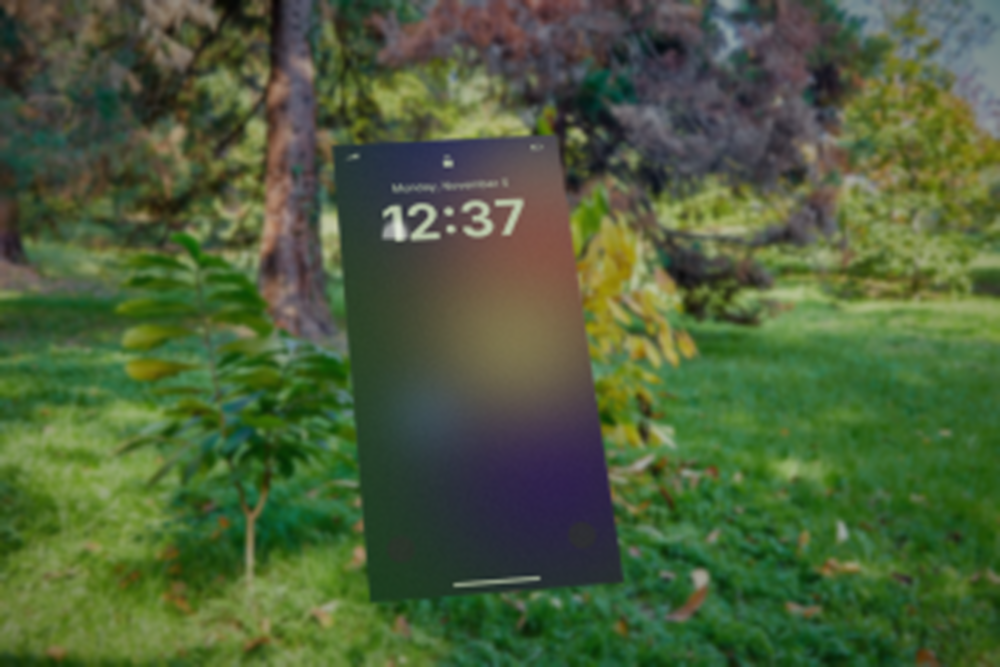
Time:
h=12 m=37
